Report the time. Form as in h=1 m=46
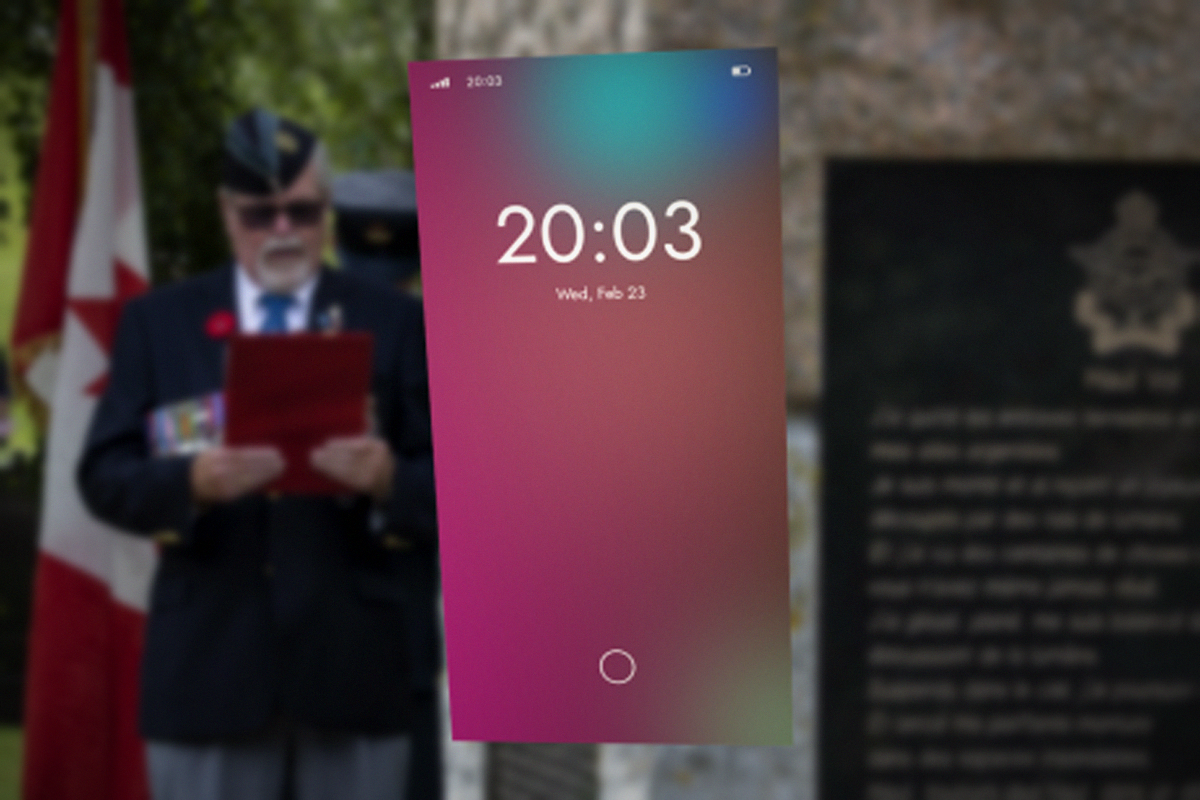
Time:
h=20 m=3
